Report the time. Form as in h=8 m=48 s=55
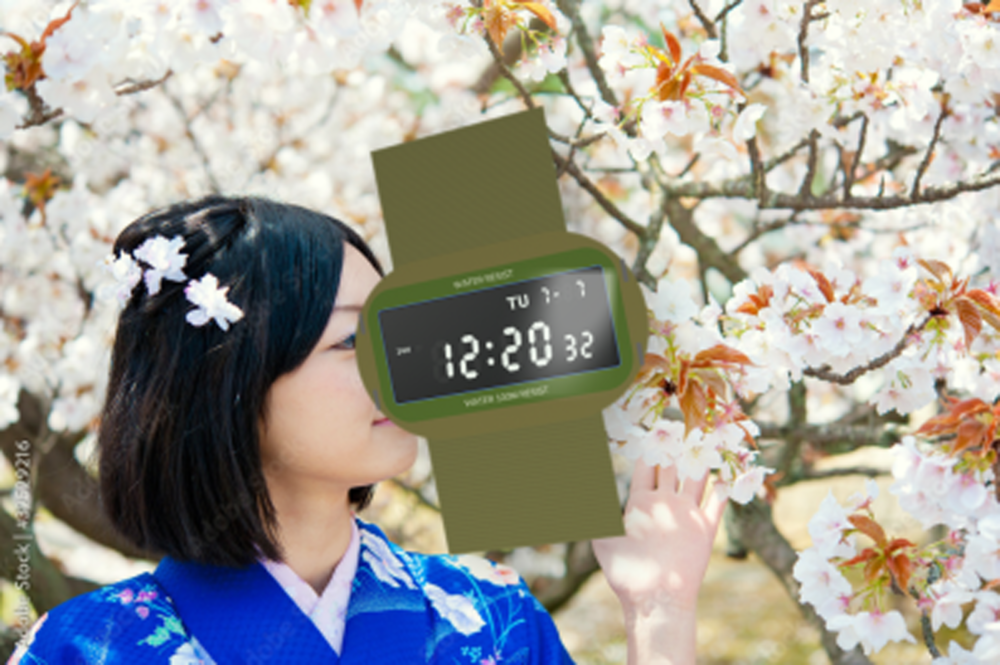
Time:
h=12 m=20 s=32
